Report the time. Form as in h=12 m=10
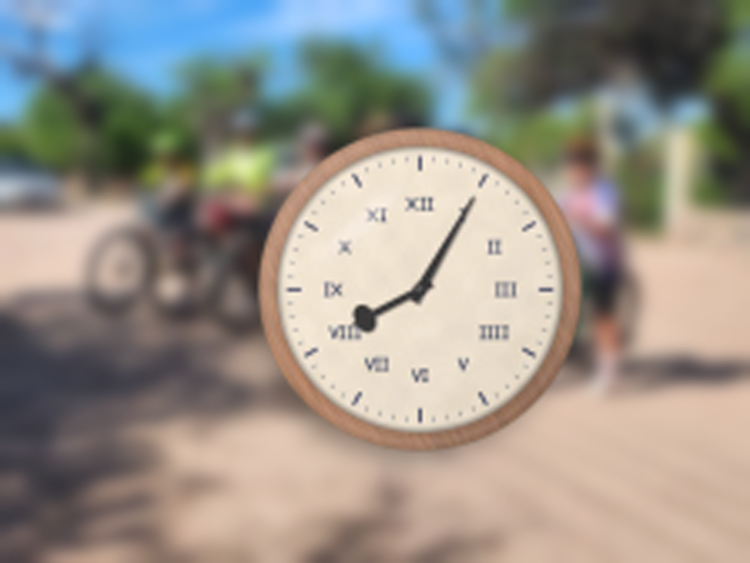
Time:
h=8 m=5
